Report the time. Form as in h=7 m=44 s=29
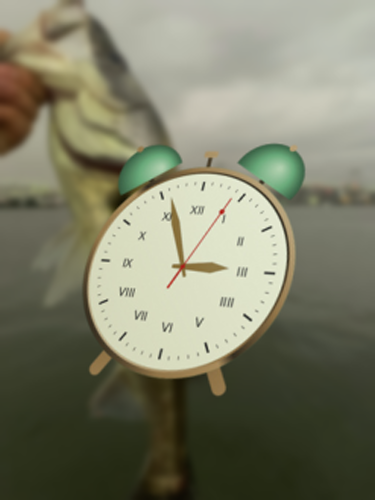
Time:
h=2 m=56 s=4
